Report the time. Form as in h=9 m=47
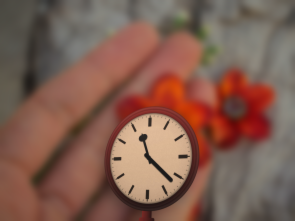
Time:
h=11 m=22
